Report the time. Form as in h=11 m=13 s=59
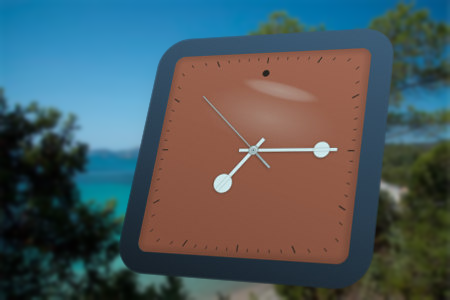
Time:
h=7 m=14 s=52
